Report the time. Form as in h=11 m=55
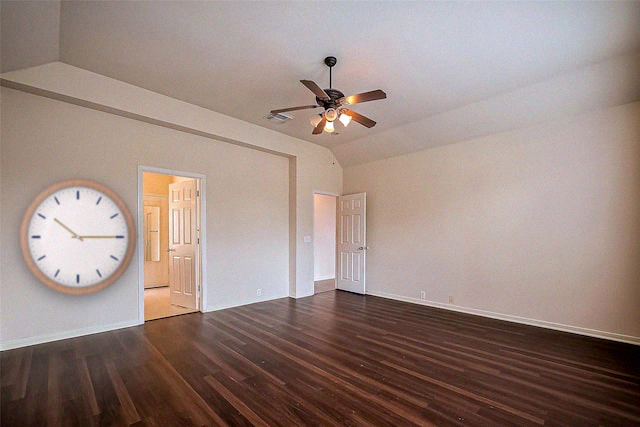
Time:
h=10 m=15
